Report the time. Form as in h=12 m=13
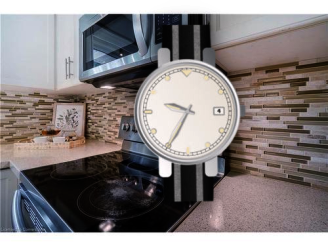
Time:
h=9 m=35
